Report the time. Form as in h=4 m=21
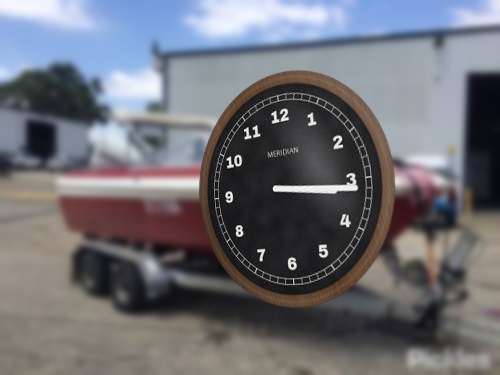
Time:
h=3 m=16
